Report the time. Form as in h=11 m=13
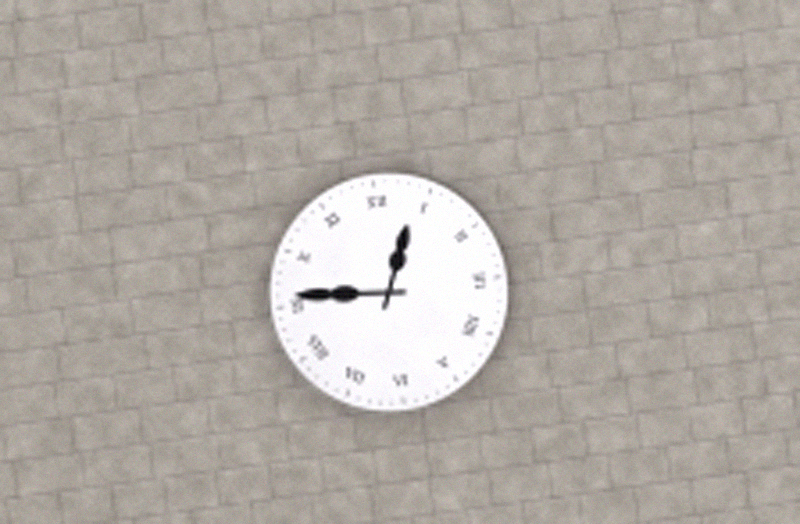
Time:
h=12 m=46
